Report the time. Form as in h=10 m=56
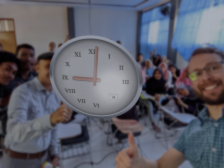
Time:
h=9 m=1
